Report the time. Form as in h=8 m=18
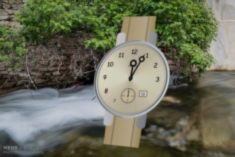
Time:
h=12 m=4
